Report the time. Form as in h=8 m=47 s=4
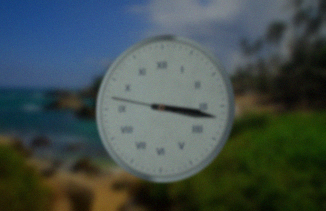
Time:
h=3 m=16 s=47
